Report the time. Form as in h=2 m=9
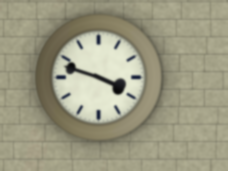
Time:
h=3 m=48
